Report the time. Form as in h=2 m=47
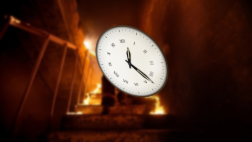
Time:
h=12 m=23
